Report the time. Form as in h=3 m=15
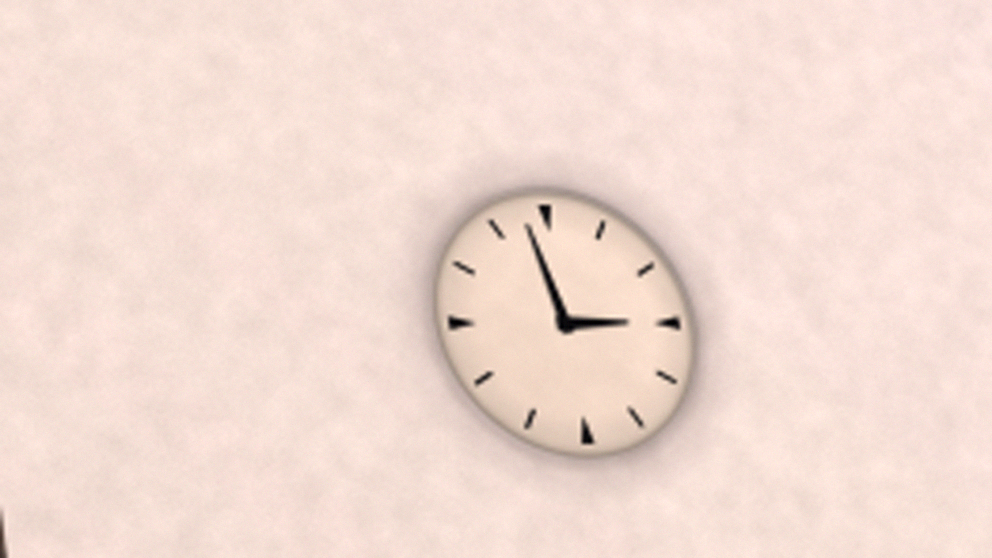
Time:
h=2 m=58
